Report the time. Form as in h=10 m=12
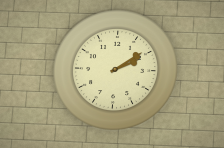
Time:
h=2 m=9
